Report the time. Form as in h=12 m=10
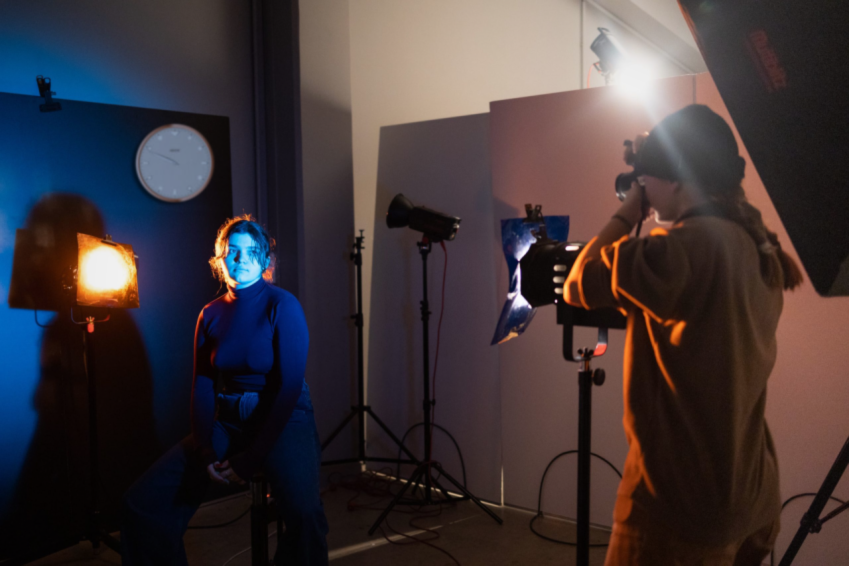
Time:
h=9 m=49
